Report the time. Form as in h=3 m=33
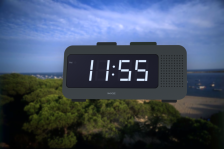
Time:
h=11 m=55
